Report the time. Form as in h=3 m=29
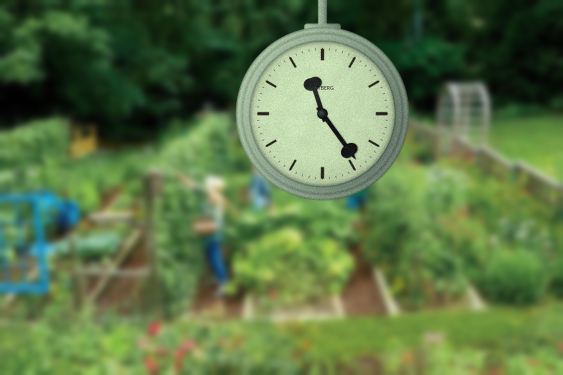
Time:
h=11 m=24
